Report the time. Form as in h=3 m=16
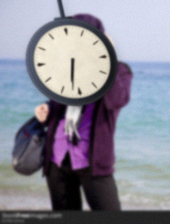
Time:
h=6 m=32
